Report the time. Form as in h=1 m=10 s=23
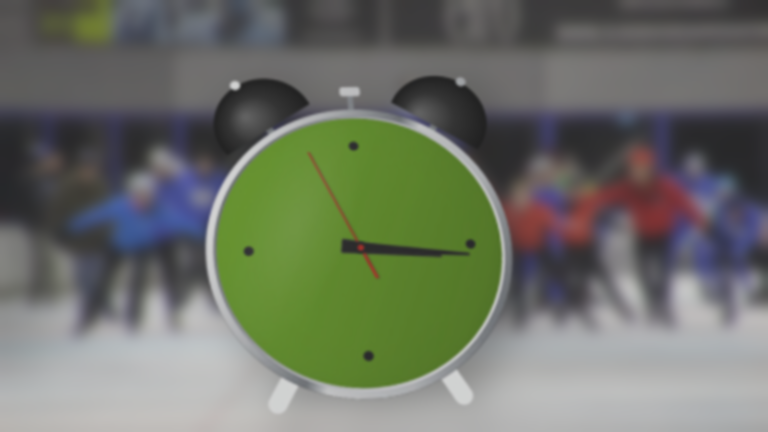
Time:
h=3 m=15 s=56
